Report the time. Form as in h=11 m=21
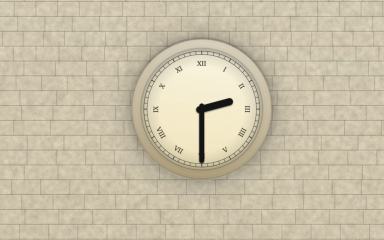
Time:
h=2 m=30
